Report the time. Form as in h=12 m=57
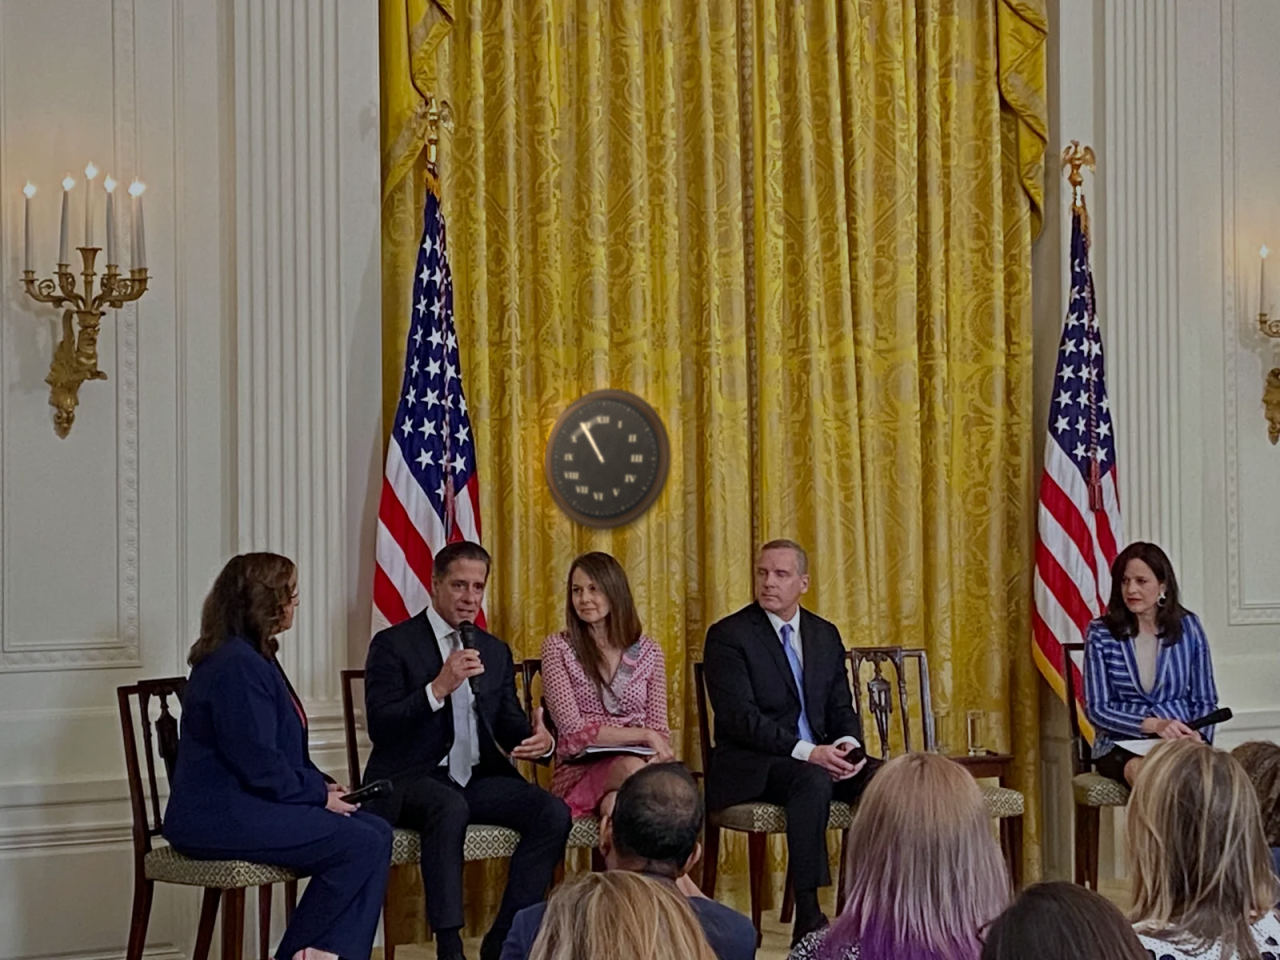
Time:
h=10 m=54
